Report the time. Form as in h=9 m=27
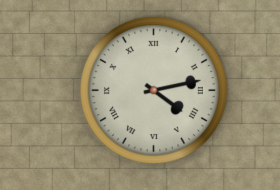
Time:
h=4 m=13
